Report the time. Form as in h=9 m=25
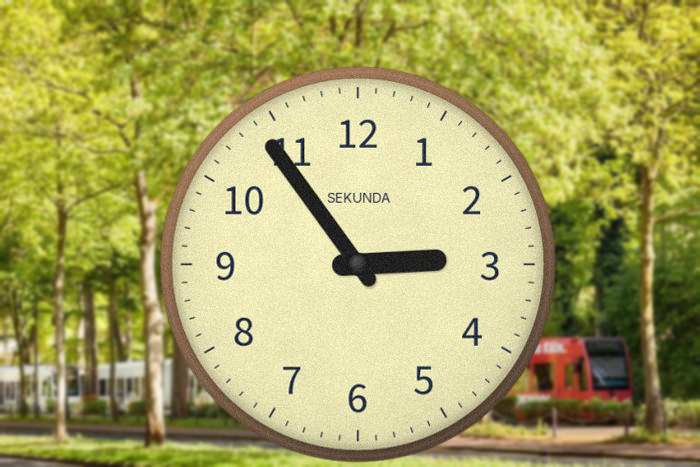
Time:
h=2 m=54
